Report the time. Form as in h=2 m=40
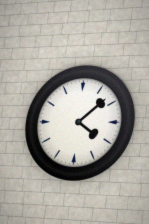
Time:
h=4 m=8
